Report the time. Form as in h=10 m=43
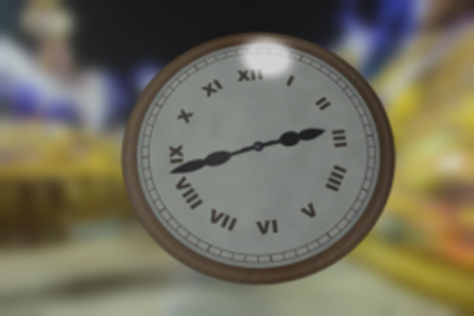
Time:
h=2 m=43
